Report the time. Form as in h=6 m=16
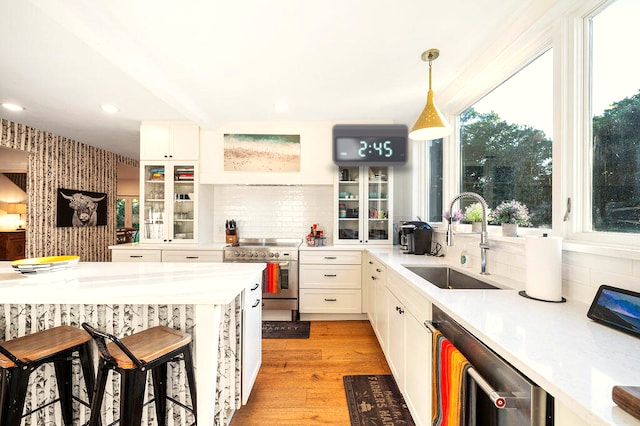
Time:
h=2 m=45
